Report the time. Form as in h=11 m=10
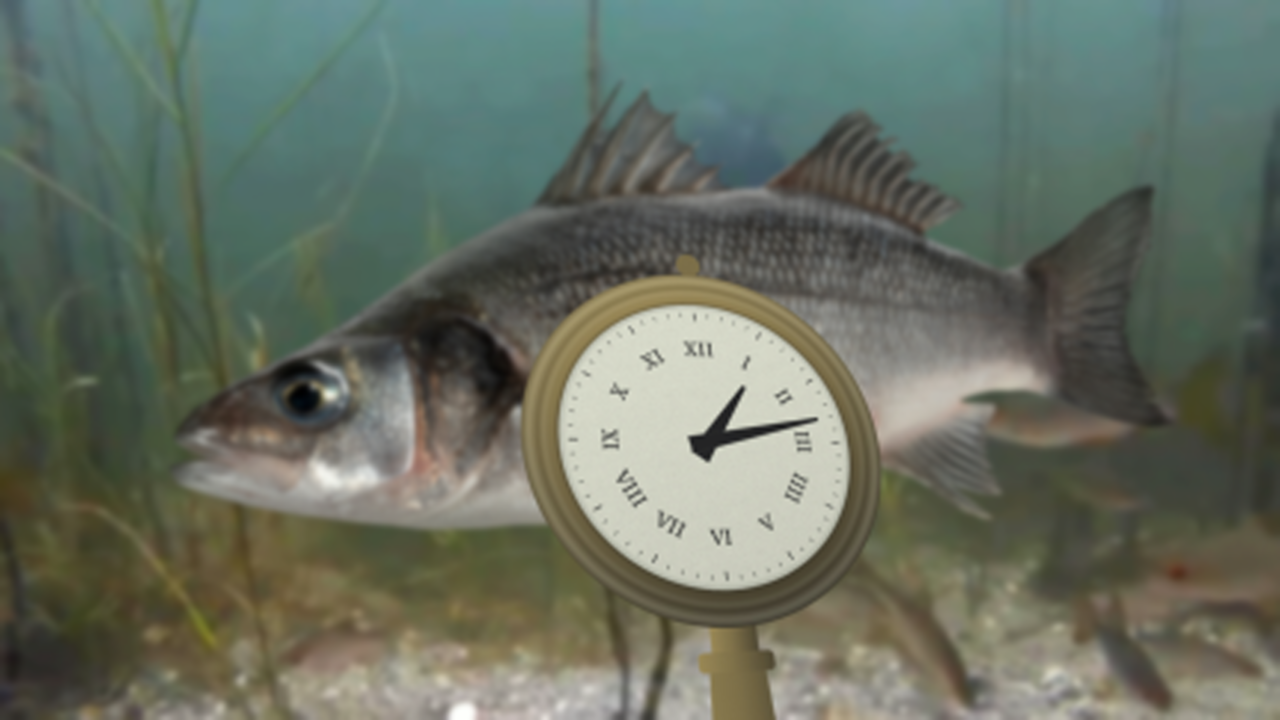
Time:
h=1 m=13
